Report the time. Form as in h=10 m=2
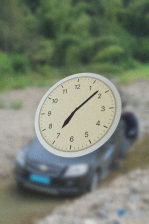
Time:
h=7 m=8
